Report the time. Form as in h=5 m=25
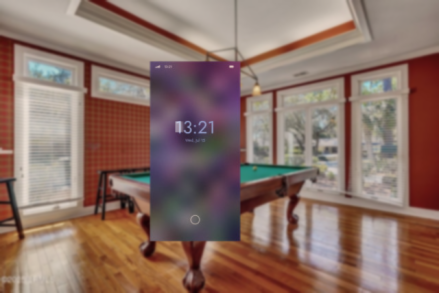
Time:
h=13 m=21
